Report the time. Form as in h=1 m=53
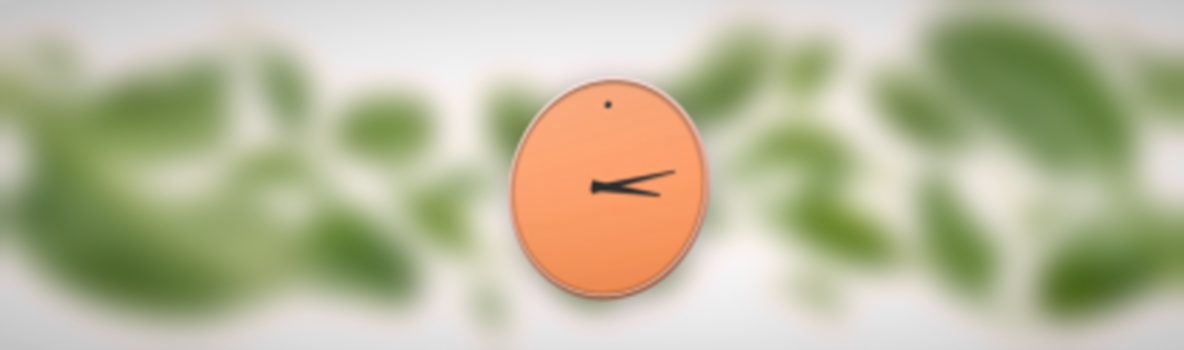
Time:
h=3 m=13
